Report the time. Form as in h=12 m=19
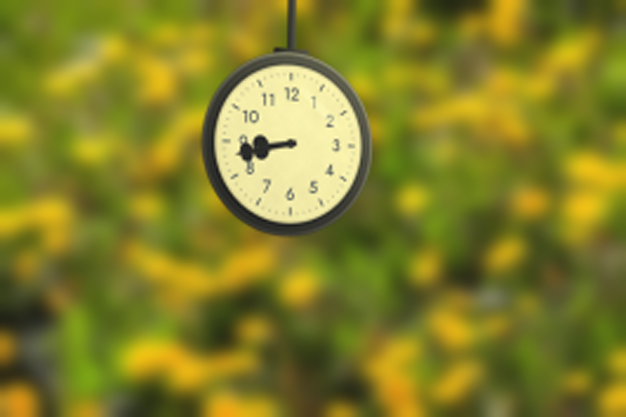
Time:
h=8 m=43
